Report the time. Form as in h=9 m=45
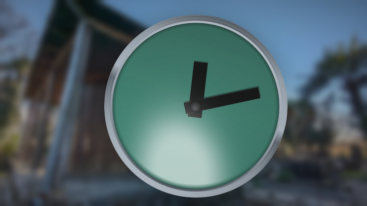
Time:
h=12 m=13
